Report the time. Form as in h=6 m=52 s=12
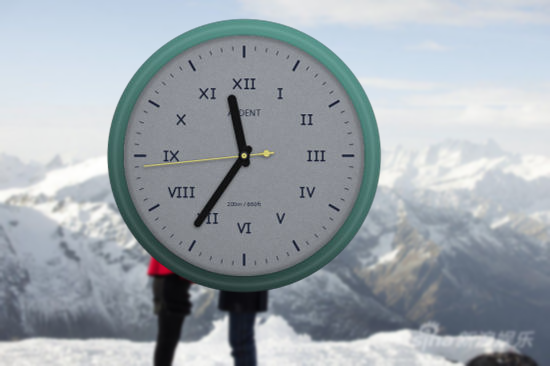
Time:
h=11 m=35 s=44
